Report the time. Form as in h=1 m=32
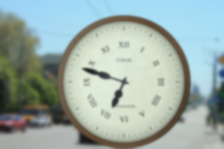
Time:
h=6 m=48
